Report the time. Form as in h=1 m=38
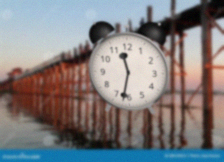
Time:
h=11 m=32
